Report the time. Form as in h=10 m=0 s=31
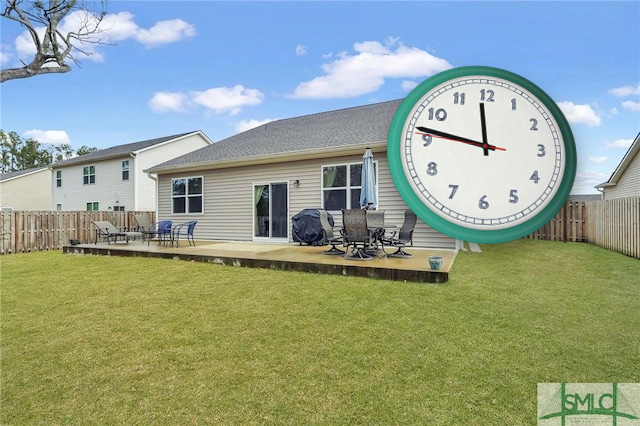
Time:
h=11 m=46 s=46
